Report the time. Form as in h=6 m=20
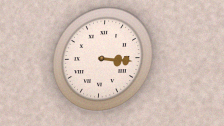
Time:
h=3 m=16
